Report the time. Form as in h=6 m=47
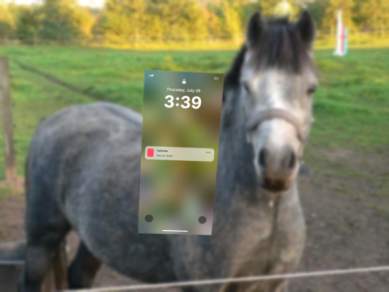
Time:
h=3 m=39
